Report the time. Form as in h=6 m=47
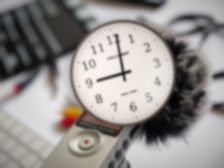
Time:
h=9 m=1
